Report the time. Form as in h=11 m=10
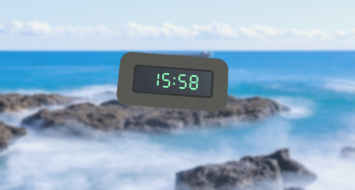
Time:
h=15 m=58
